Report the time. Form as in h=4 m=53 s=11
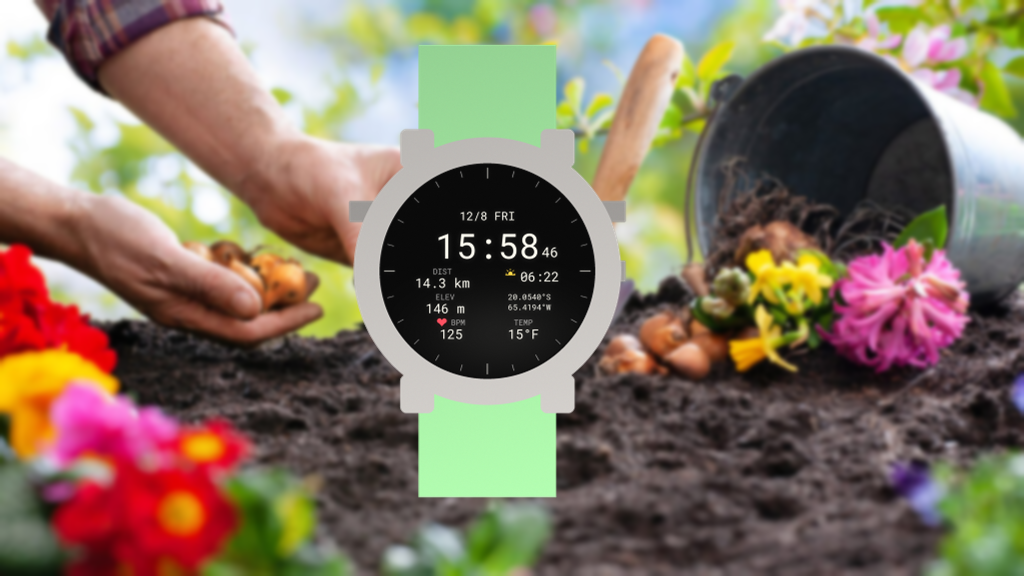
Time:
h=15 m=58 s=46
